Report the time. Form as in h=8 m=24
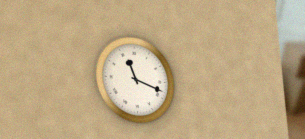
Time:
h=11 m=18
